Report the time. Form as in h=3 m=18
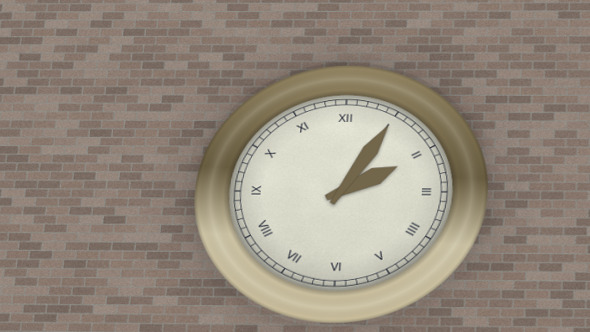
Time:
h=2 m=5
